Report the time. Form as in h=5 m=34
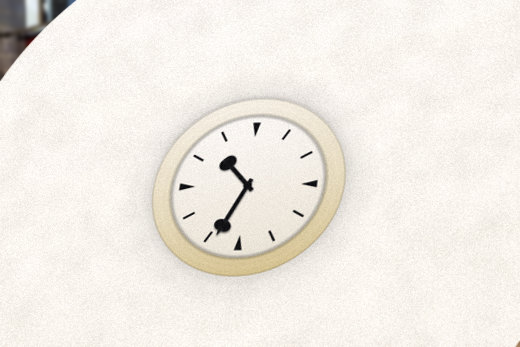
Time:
h=10 m=34
